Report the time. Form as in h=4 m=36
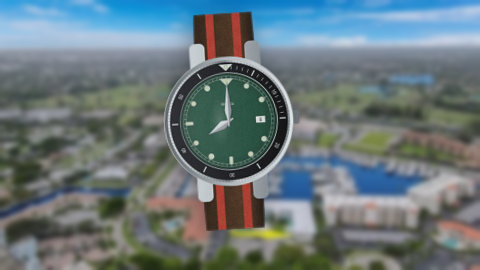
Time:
h=8 m=0
